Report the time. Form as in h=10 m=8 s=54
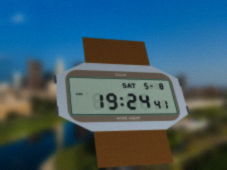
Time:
h=19 m=24 s=41
